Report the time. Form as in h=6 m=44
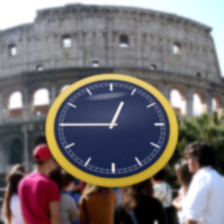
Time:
h=12 m=45
